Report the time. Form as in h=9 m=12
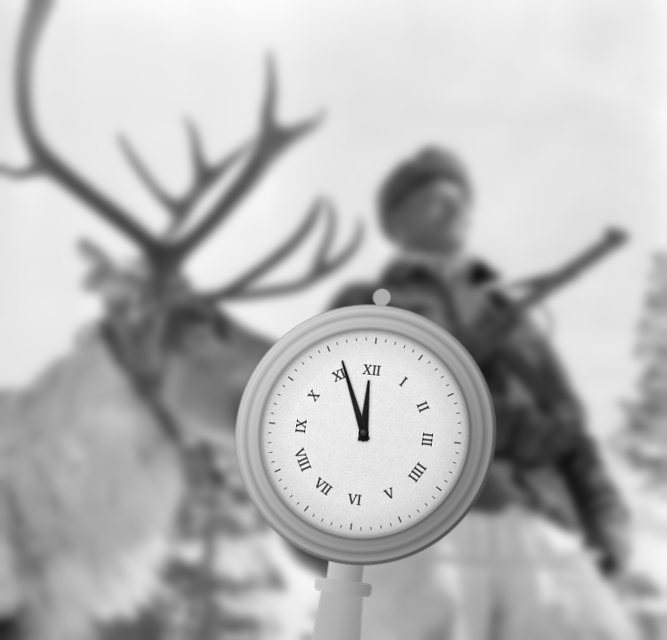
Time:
h=11 m=56
